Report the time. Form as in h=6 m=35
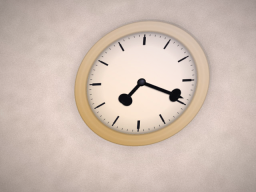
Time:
h=7 m=19
